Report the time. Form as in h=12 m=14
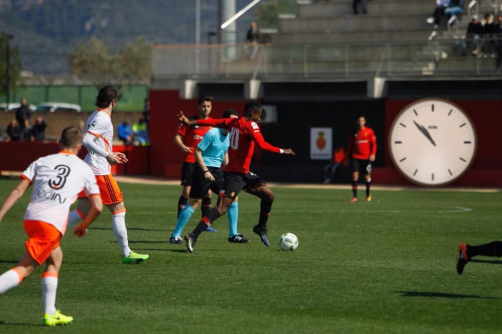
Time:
h=10 m=53
